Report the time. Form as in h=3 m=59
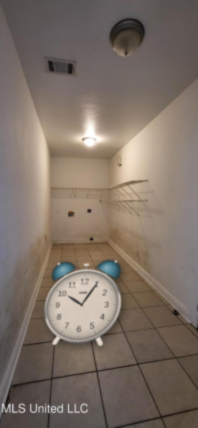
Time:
h=10 m=5
